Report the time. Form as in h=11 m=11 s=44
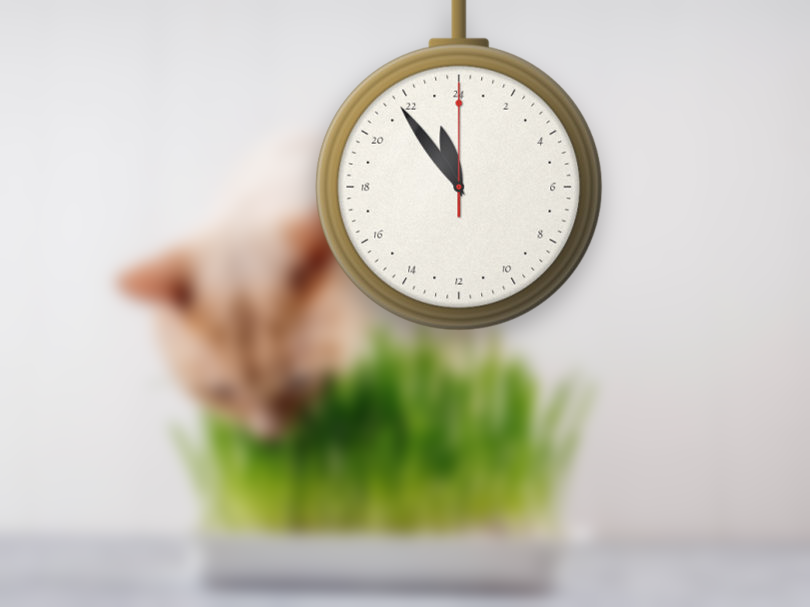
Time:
h=22 m=54 s=0
